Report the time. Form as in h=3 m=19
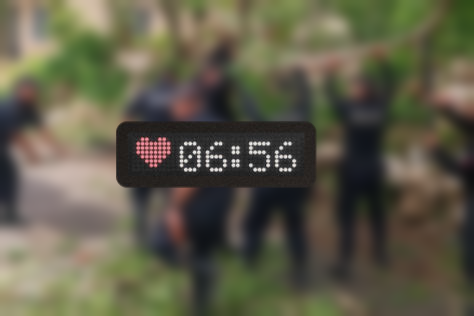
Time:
h=6 m=56
